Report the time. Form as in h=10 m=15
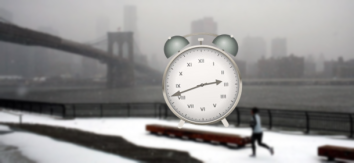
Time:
h=2 m=42
